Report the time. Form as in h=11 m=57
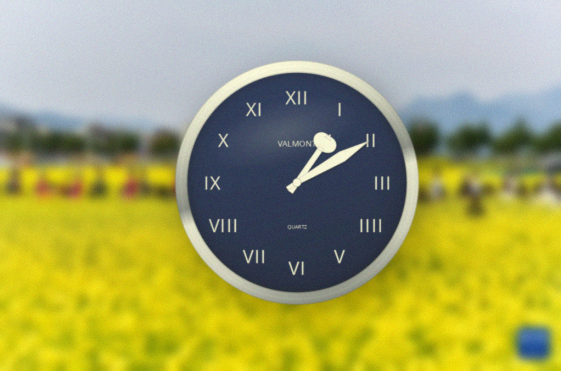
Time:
h=1 m=10
